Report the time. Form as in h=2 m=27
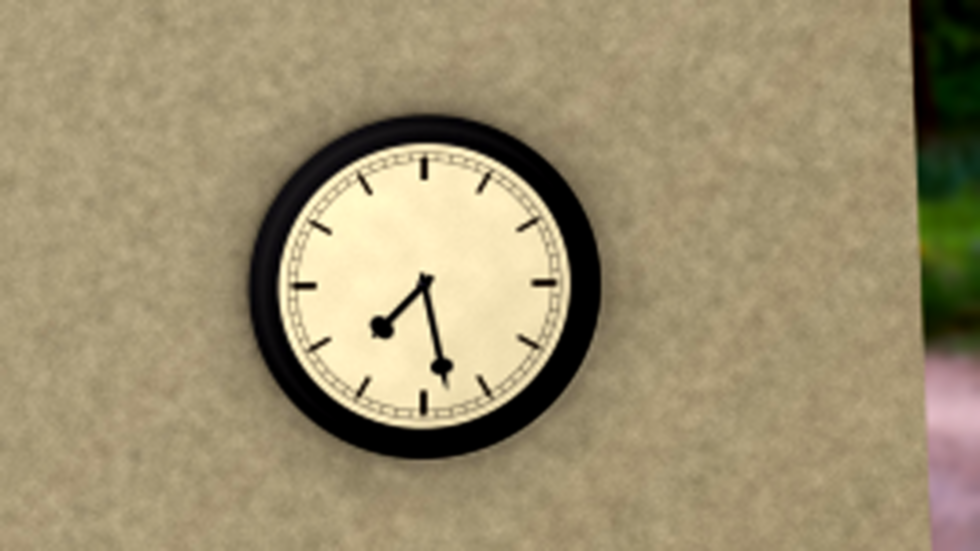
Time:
h=7 m=28
